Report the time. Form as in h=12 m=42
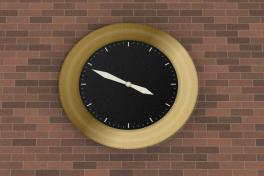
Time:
h=3 m=49
